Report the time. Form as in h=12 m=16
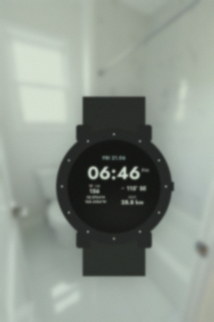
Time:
h=6 m=46
